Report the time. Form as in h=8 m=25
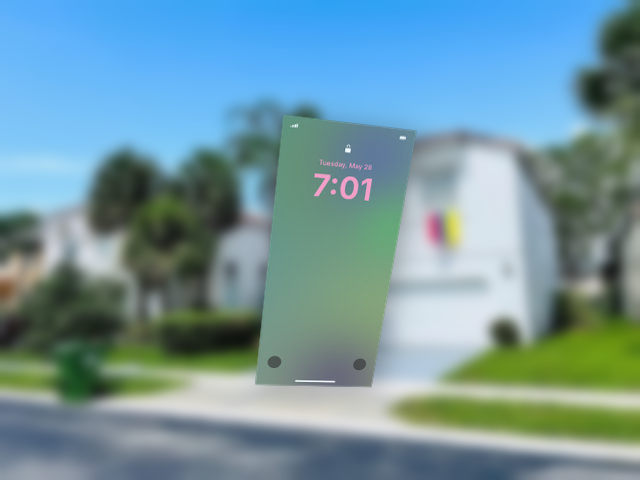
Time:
h=7 m=1
